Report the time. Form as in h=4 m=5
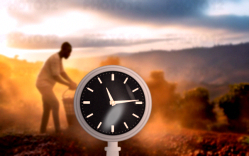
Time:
h=11 m=14
